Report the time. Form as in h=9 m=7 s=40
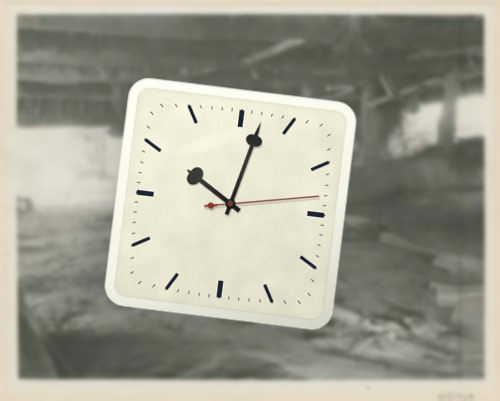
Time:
h=10 m=2 s=13
